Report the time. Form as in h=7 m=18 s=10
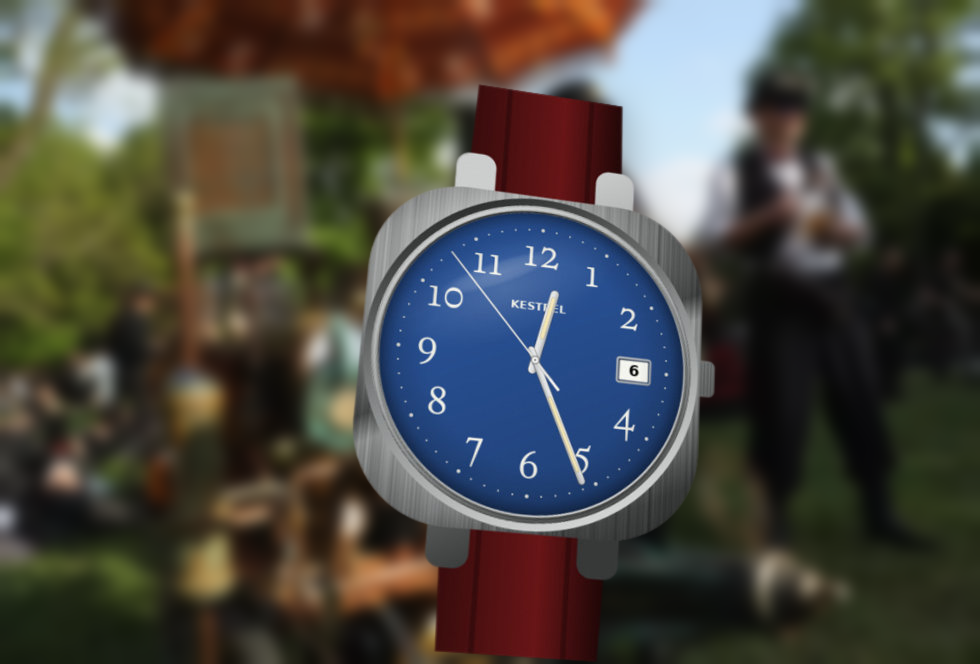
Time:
h=12 m=25 s=53
